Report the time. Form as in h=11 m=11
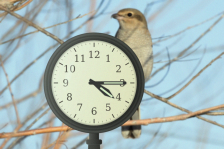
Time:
h=4 m=15
